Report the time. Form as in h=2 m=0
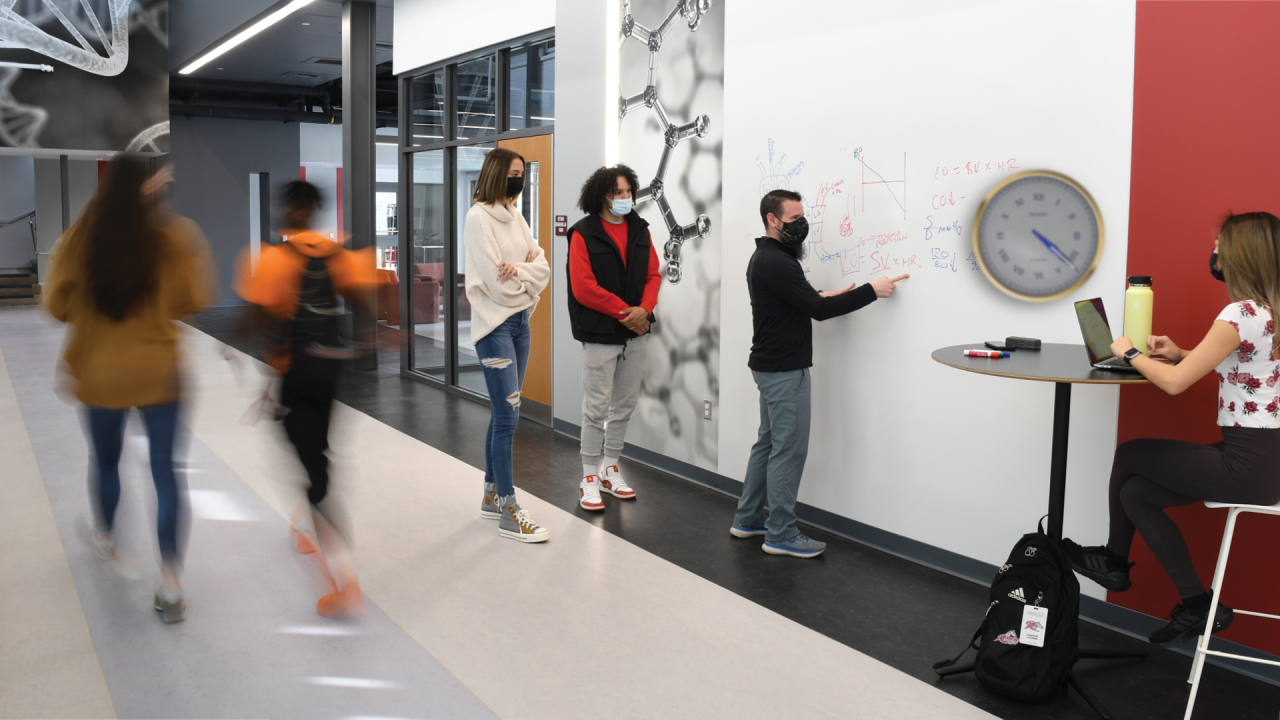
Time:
h=4 m=22
